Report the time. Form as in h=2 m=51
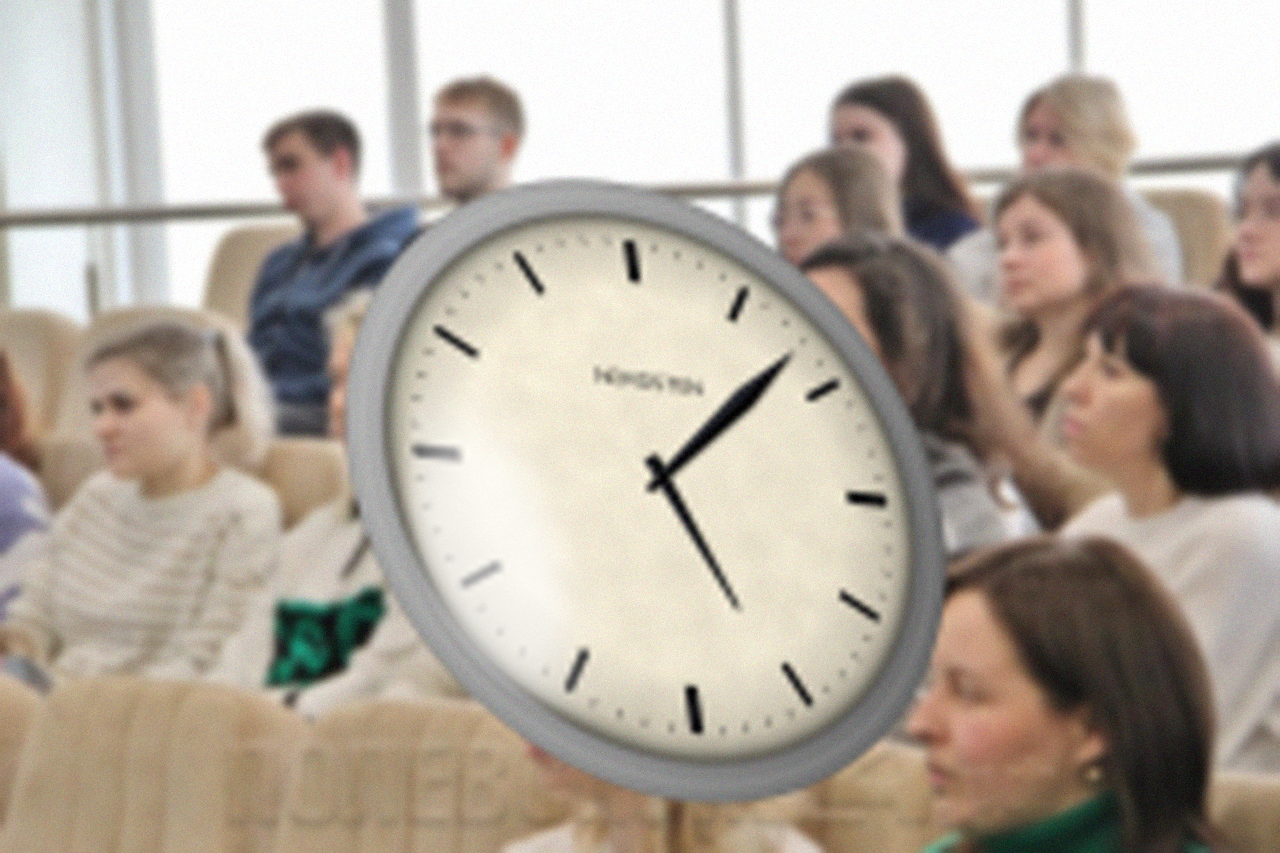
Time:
h=5 m=8
